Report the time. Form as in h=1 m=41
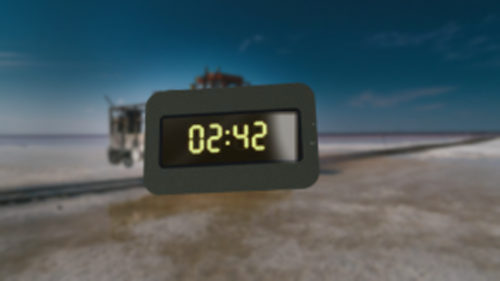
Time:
h=2 m=42
